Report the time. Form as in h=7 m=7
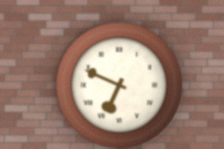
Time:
h=6 m=49
